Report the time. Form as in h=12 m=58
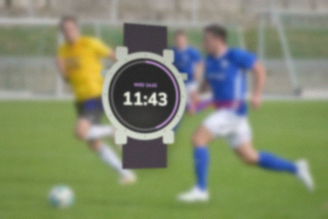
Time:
h=11 m=43
